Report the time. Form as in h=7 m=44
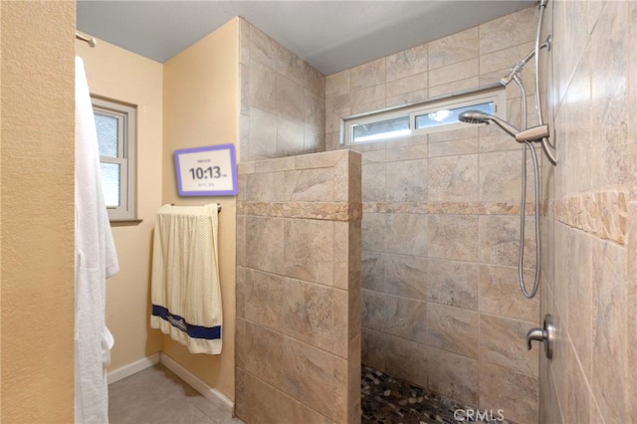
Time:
h=10 m=13
